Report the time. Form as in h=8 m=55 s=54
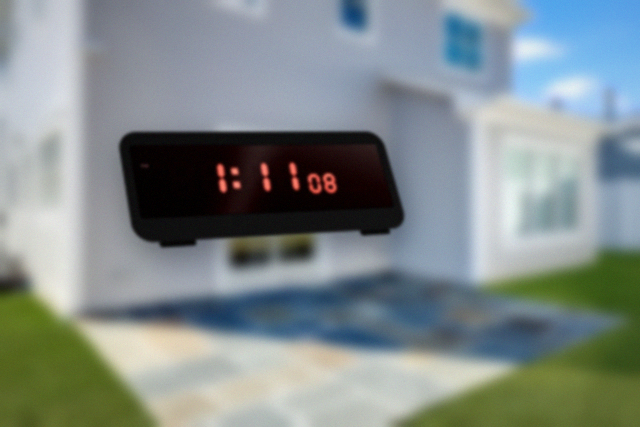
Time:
h=1 m=11 s=8
